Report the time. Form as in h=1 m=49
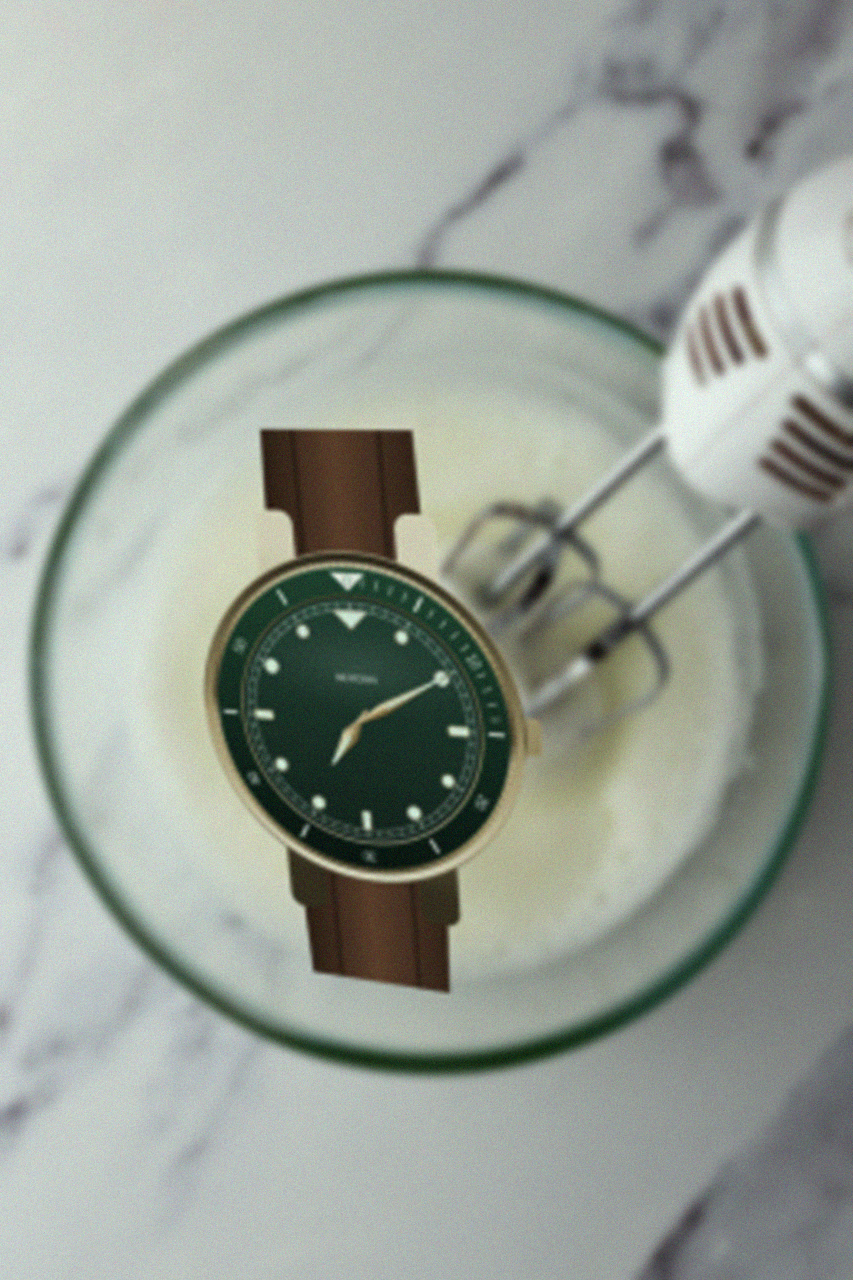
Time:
h=7 m=10
